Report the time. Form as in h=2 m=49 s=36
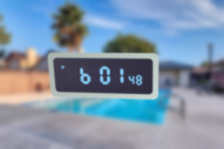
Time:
h=6 m=1 s=48
